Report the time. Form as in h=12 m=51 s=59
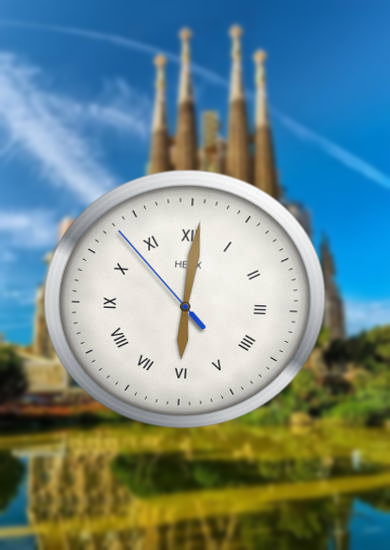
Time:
h=6 m=0 s=53
